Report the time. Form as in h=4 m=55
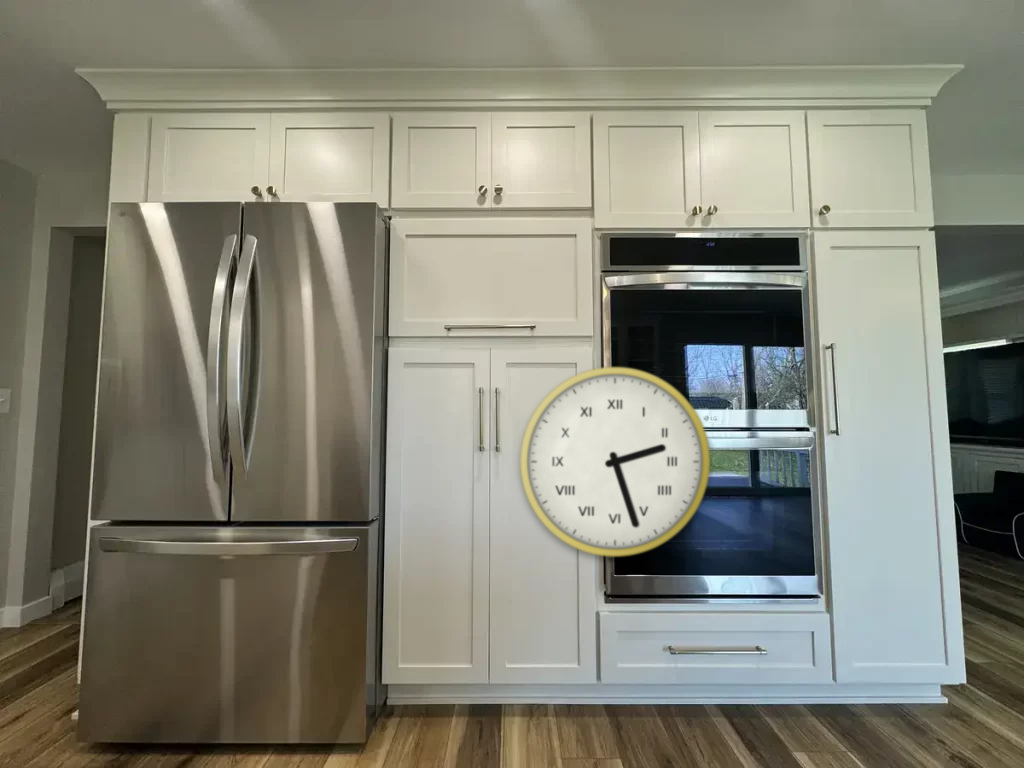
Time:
h=2 m=27
